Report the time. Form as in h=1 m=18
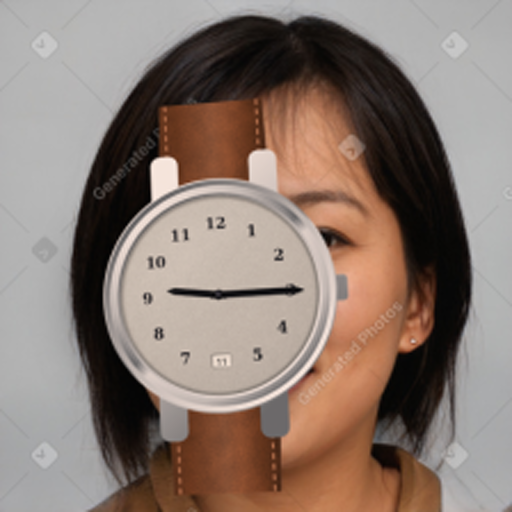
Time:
h=9 m=15
